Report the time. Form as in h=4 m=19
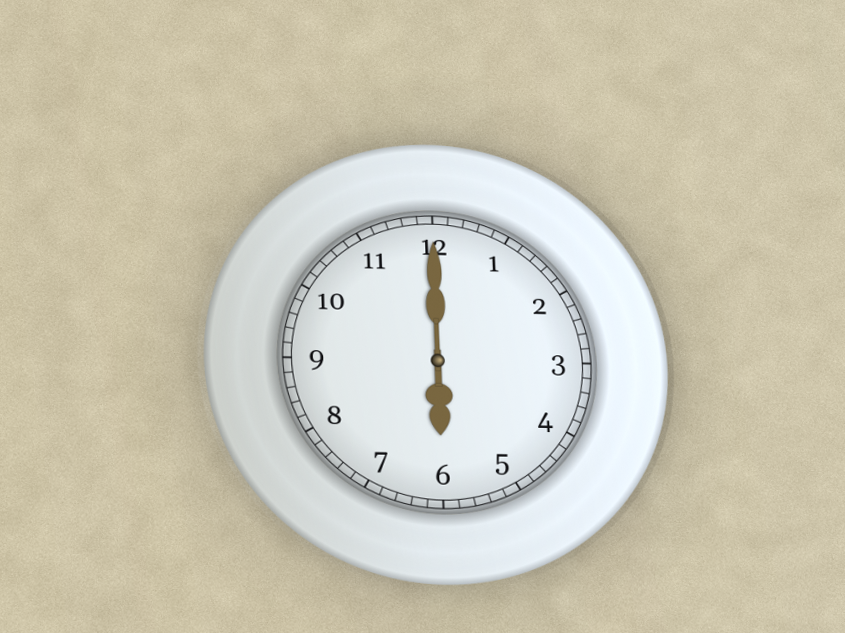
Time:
h=6 m=0
